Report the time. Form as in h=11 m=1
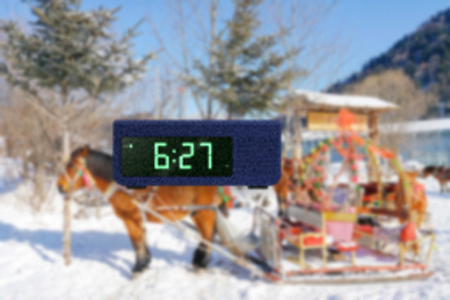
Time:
h=6 m=27
